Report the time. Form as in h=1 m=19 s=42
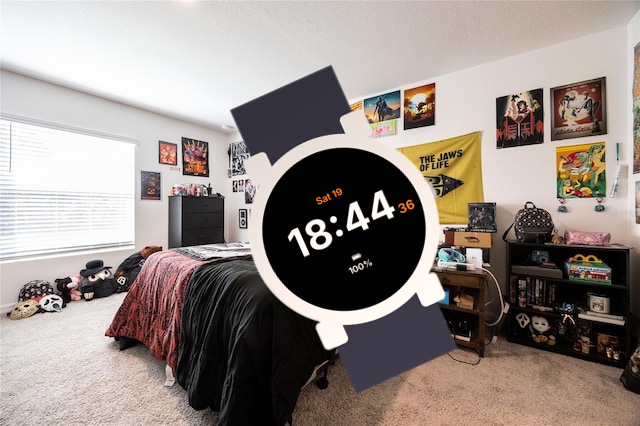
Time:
h=18 m=44 s=36
